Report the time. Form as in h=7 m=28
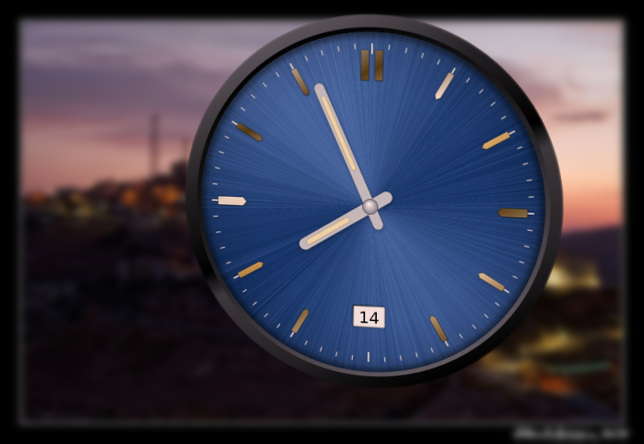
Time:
h=7 m=56
